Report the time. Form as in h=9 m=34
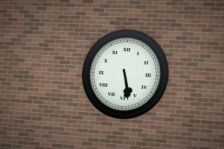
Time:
h=5 m=28
